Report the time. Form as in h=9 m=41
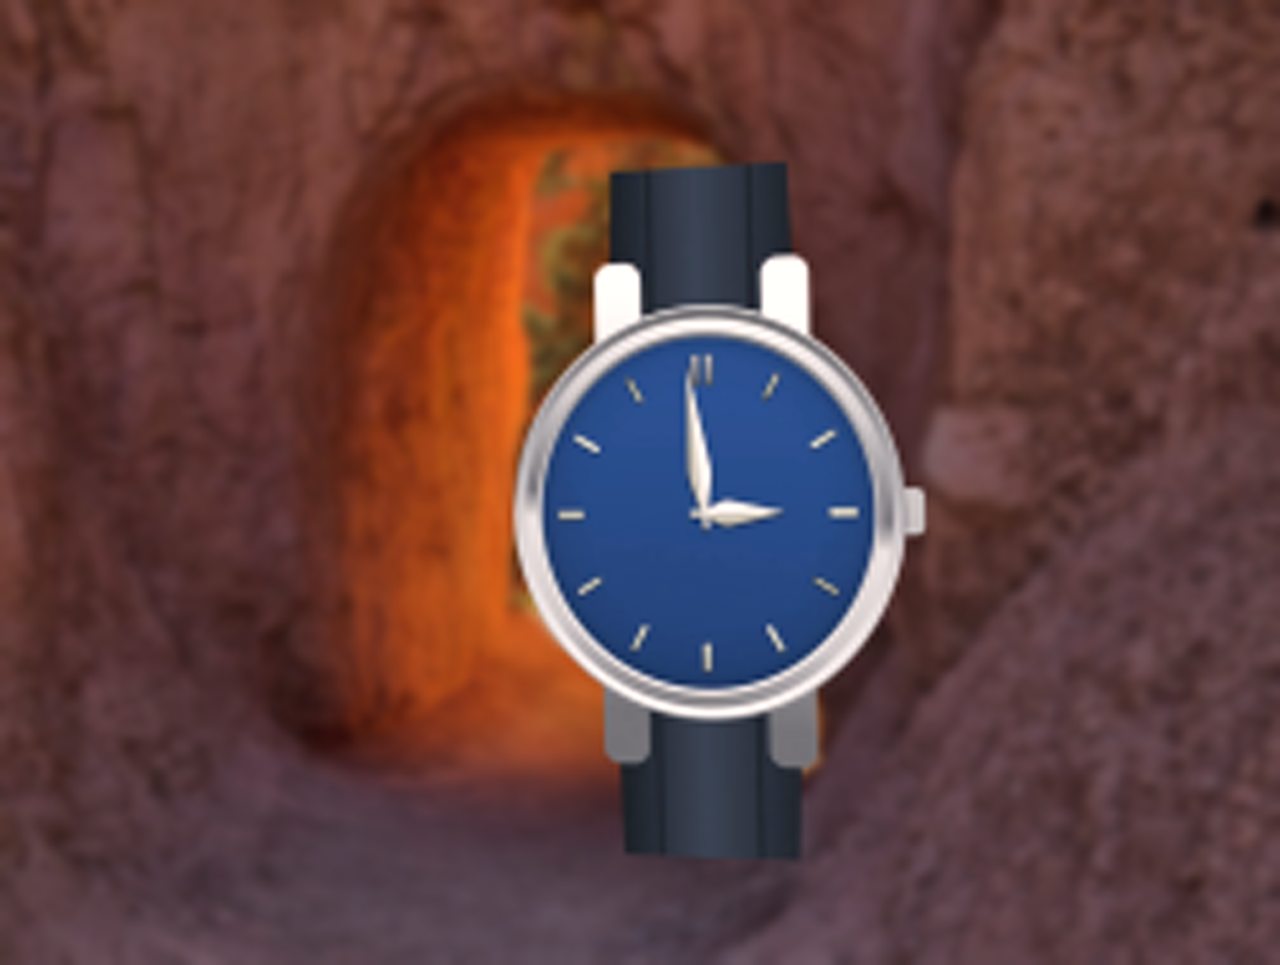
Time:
h=2 m=59
